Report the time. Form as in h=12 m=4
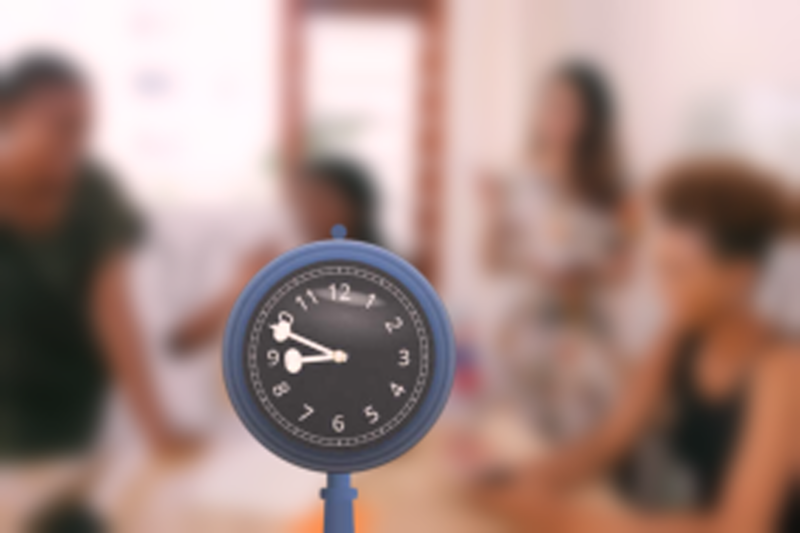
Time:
h=8 m=49
